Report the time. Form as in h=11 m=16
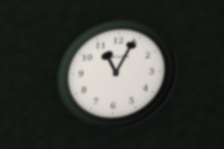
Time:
h=11 m=4
